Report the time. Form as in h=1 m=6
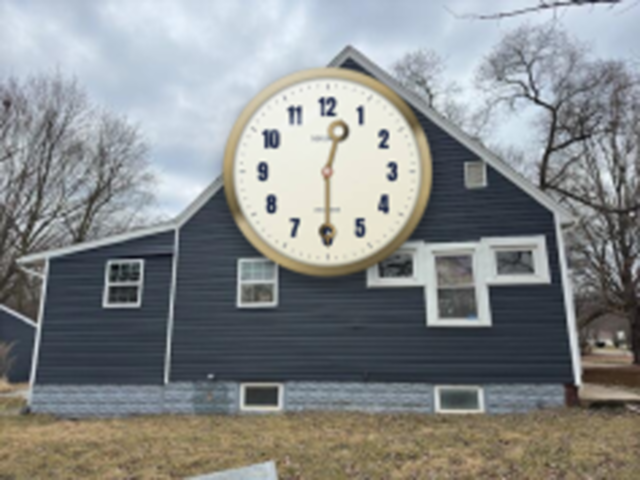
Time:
h=12 m=30
